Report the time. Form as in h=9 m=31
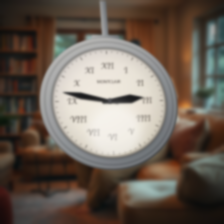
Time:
h=2 m=47
